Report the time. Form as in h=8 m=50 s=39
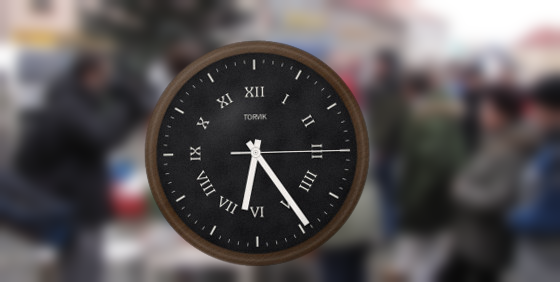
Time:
h=6 m=24 s=15
